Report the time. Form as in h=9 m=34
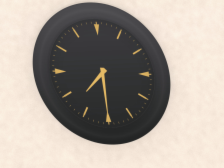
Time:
h=7 m=30
